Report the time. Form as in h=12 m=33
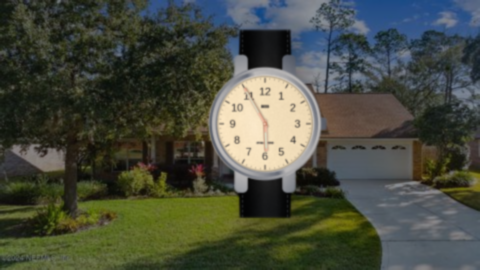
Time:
h=5 m=55
